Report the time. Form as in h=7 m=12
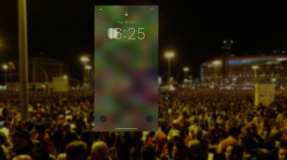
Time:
h=16 m=25
